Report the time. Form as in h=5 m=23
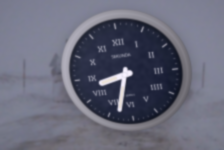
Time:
h=8 m=33
